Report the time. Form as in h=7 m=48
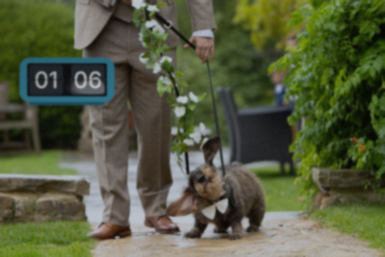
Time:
h=1 m=6
